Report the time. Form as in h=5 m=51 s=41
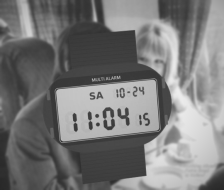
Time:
h=11 m=4 s=15
